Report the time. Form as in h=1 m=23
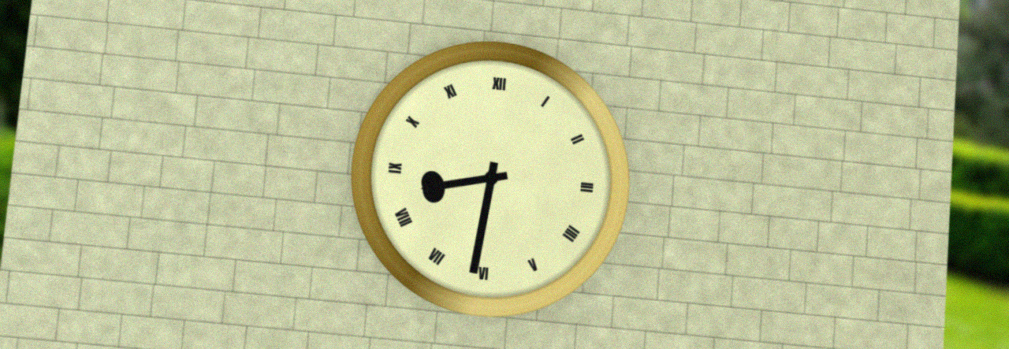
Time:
h=8 m=31
